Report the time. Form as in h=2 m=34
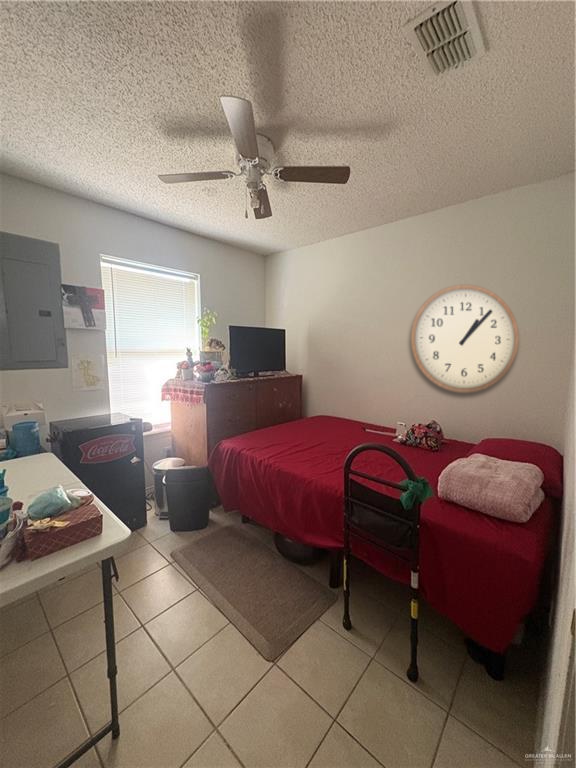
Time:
h=1 m=7
